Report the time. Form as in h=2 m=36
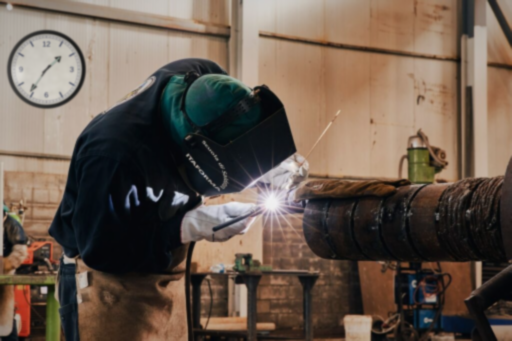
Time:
h=1 m=36
